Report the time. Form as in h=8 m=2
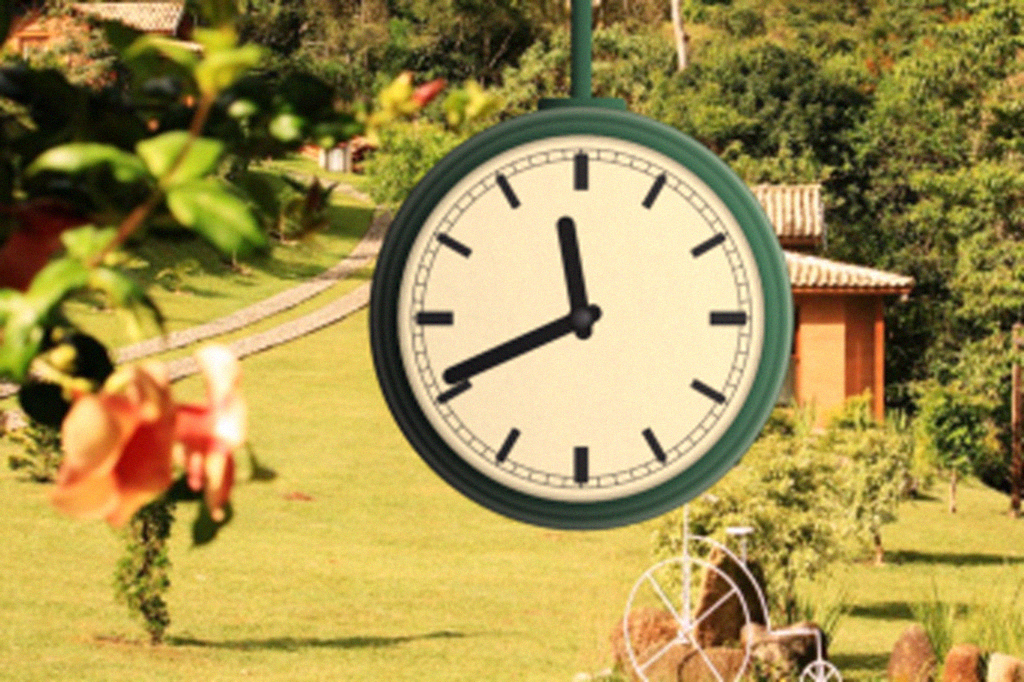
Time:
h=11 m=41
